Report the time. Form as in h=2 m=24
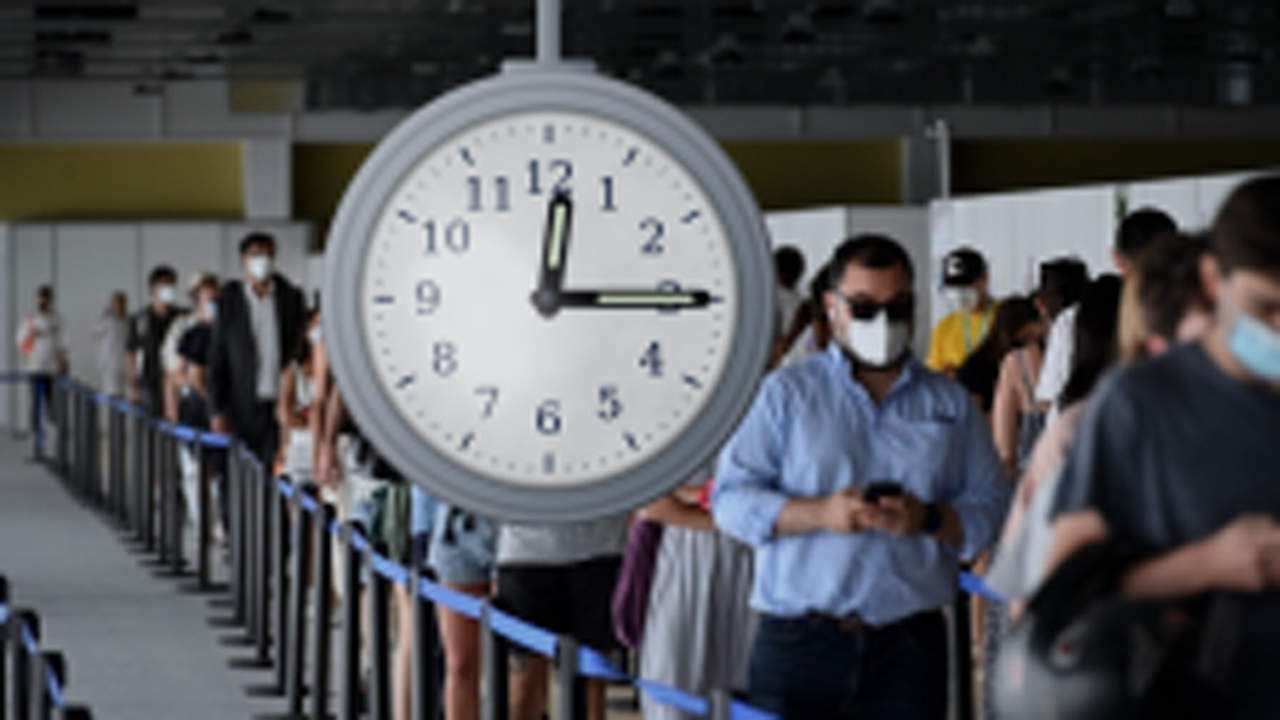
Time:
h=12 m=15
